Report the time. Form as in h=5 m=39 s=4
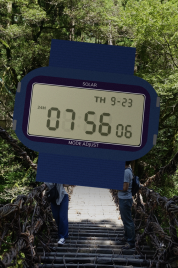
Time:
h=7 m=56 s=6
